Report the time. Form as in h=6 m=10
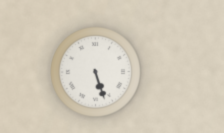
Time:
h=5 m=27
